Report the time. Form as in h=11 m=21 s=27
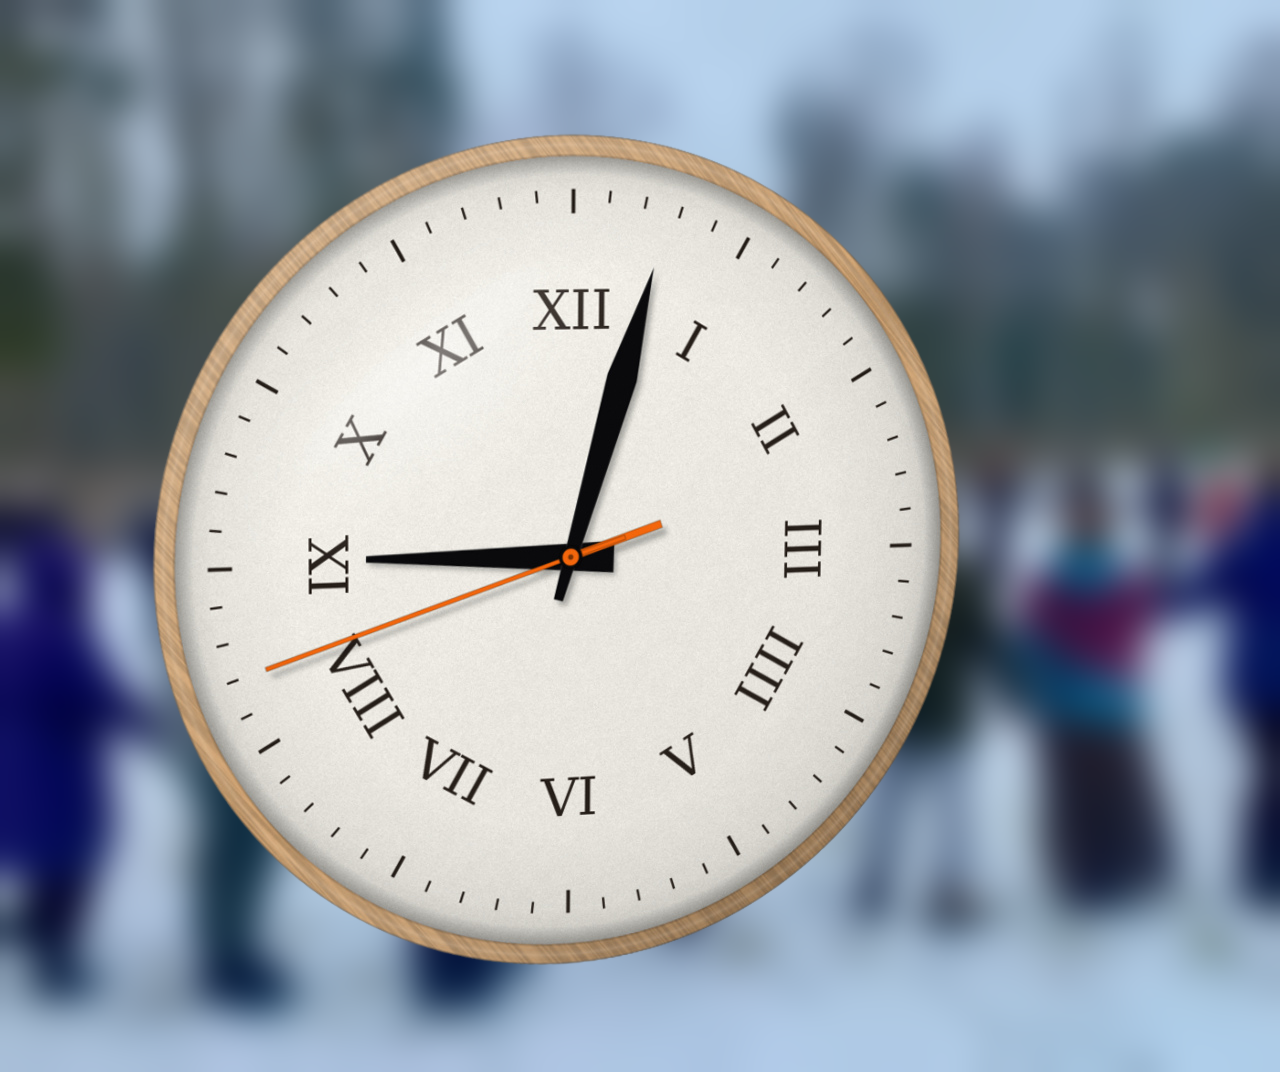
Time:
h=9 m=2 s=42
